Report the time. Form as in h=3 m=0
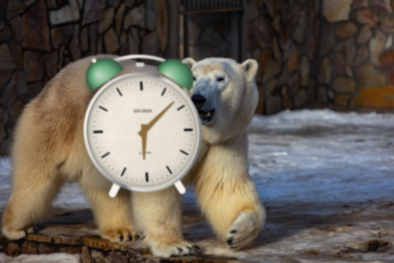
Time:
h=6 m=8
